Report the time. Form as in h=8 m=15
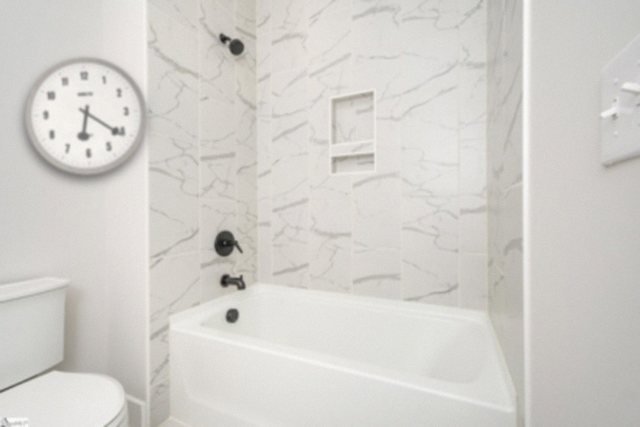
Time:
h=6 m=21
